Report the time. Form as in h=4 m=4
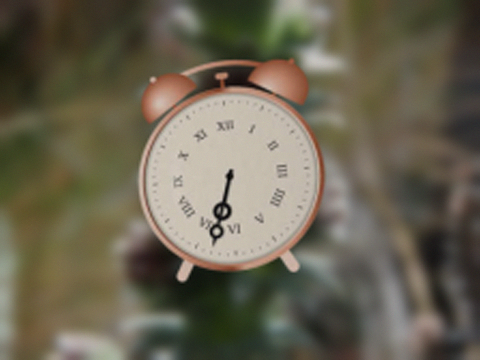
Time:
h=6 m=33
